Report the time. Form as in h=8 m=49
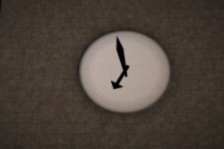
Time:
h=6 m=58
